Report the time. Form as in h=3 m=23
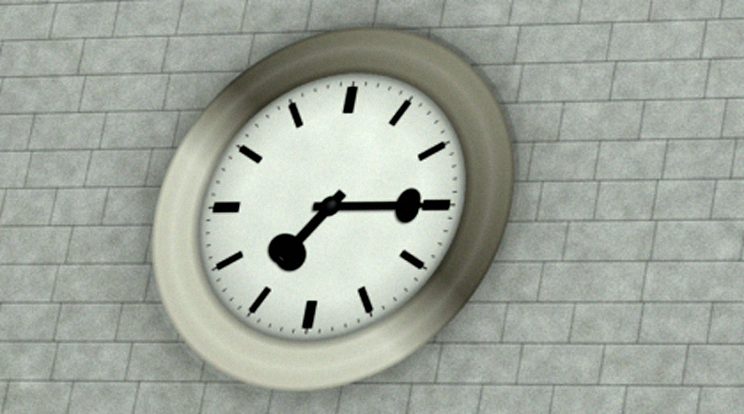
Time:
h=7 m=15
